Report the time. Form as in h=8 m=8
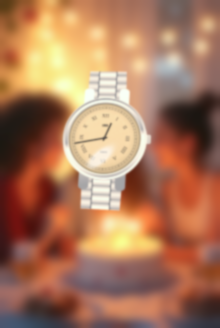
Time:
h=12 m=43
